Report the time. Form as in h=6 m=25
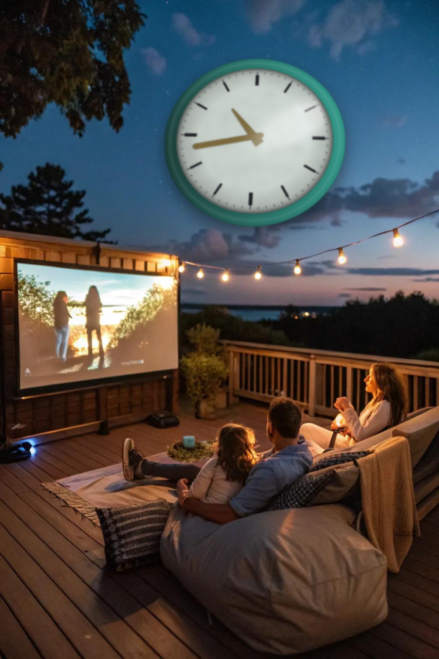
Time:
h=10 m=43
